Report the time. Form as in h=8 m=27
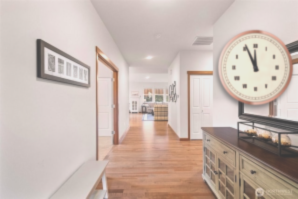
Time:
h=11 m=56
